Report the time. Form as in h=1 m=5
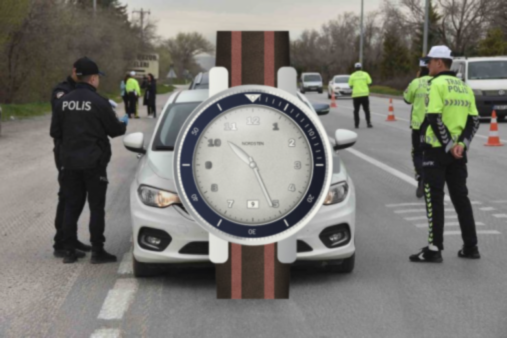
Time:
h=10 m=26
